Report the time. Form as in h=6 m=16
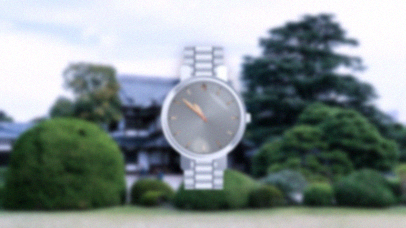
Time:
h=10 m=52
